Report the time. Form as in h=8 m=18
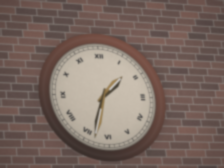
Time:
h=1 m=33
